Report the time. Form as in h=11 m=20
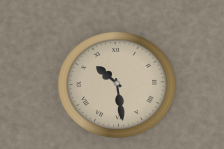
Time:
h=10 m=29
